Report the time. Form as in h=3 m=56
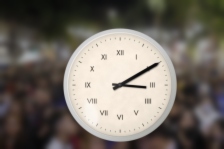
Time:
h=3 m=10
